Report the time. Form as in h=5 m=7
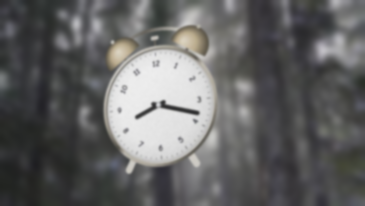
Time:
h=8 m=18
